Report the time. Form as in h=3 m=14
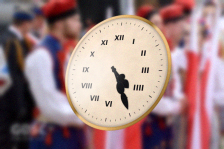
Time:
h=4 m=25
